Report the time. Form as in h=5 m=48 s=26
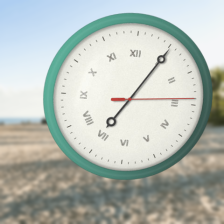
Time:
h=7 m=5 s=14
